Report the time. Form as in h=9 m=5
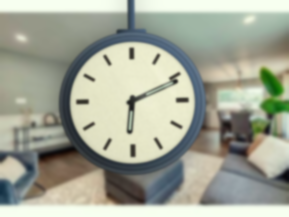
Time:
h=6 m=11
